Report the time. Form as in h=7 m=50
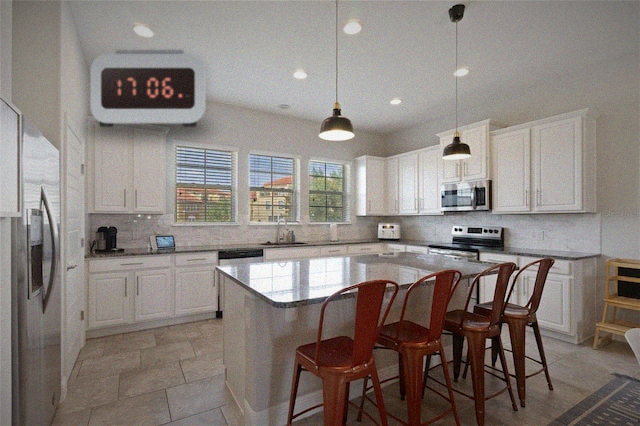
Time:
h=17 m=6
